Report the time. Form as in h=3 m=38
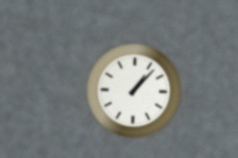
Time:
h=1 m=7
